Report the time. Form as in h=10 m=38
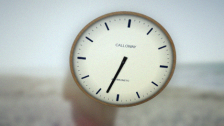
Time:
h=6 m=33
